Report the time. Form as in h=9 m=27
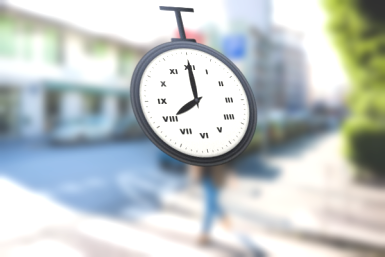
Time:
h=8 m=0
